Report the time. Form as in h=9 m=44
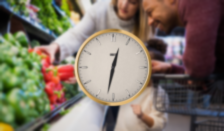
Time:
h=12 m=32
